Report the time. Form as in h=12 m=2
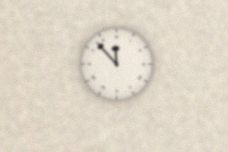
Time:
h=11 m=53
